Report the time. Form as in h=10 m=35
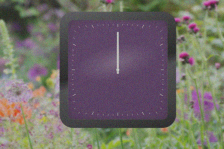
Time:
h=12 m=0
